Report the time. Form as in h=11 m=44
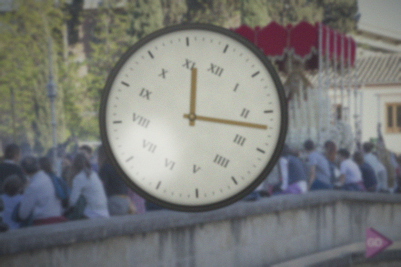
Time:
h=11 m=12
